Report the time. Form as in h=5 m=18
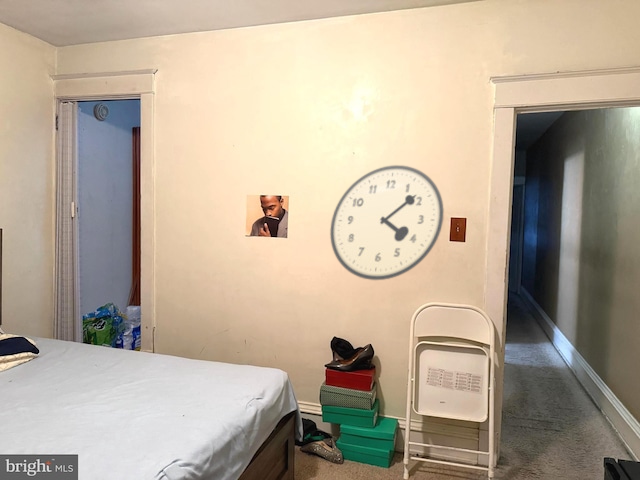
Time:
h=4 m=8
